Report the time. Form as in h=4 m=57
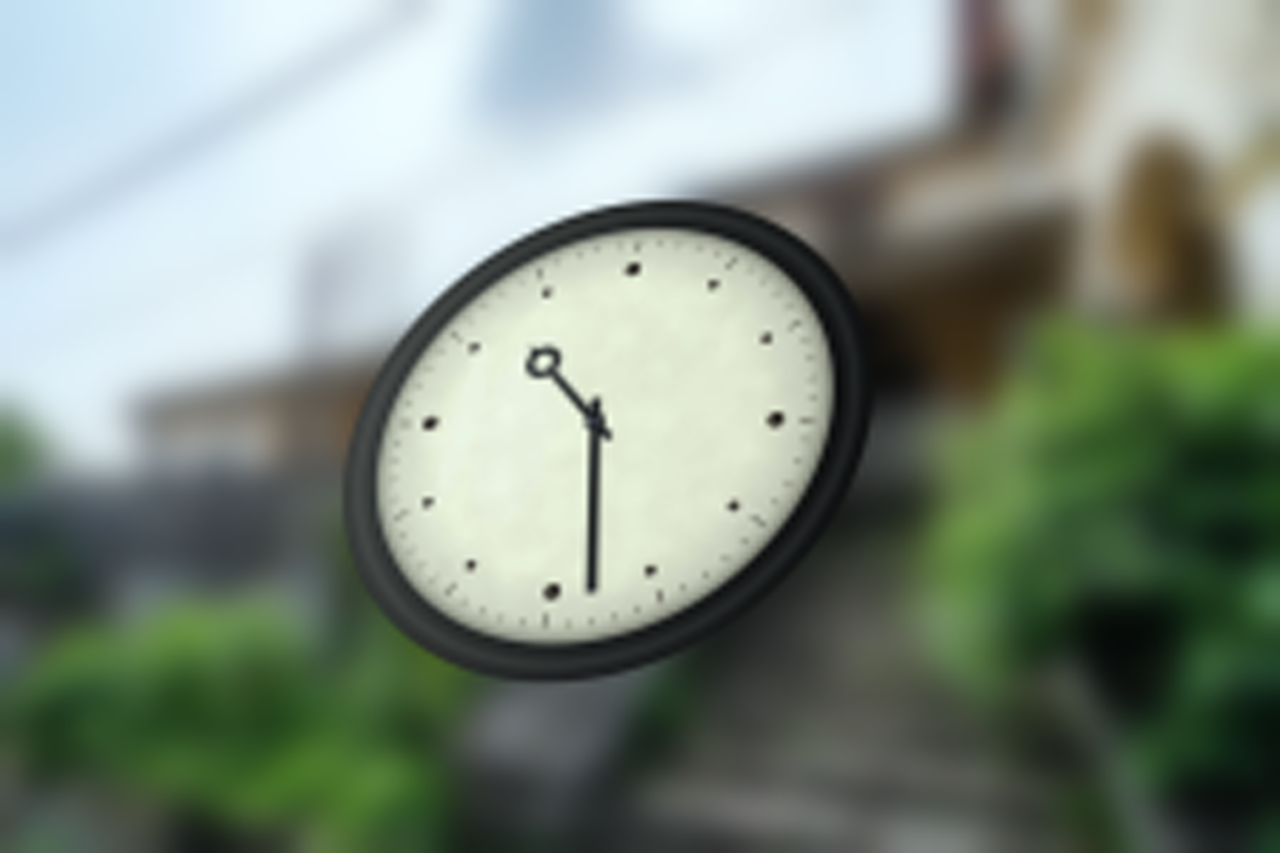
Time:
h=10 m=28
